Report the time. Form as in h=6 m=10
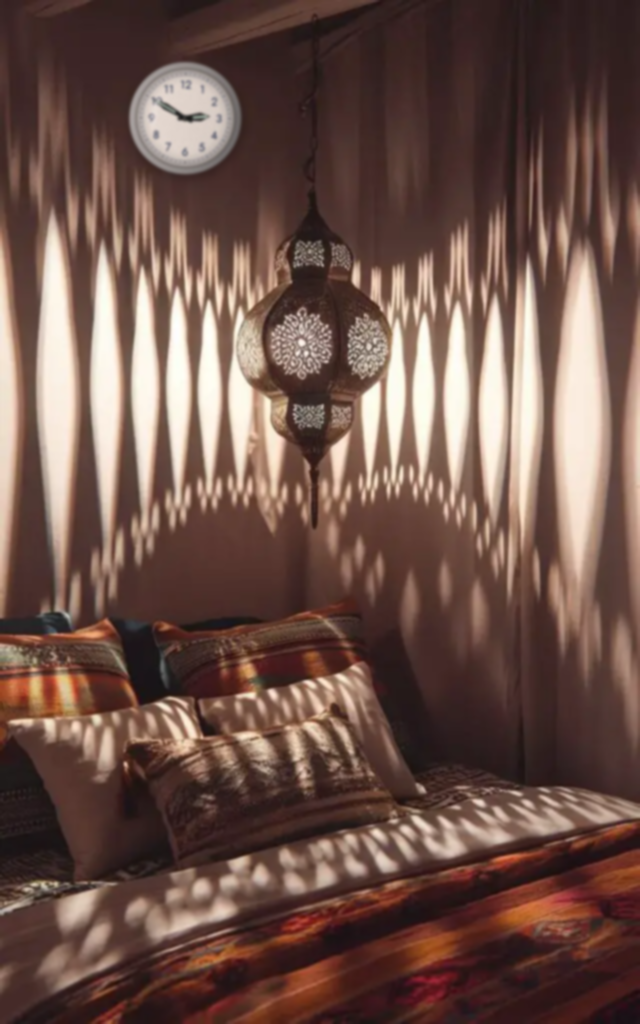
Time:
h=2 m=50
